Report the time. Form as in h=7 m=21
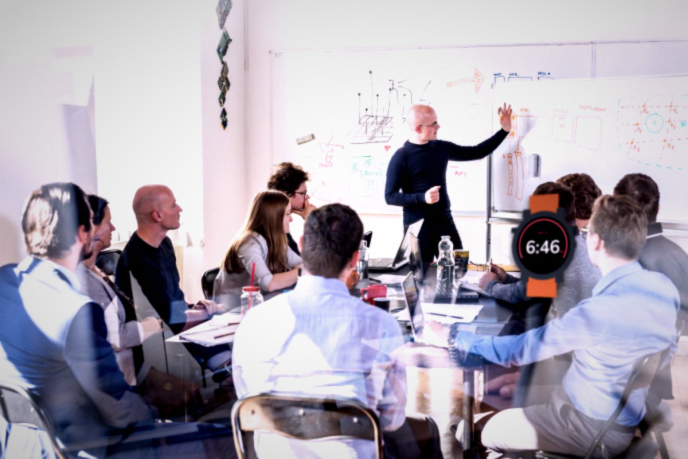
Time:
h=6 m=46
